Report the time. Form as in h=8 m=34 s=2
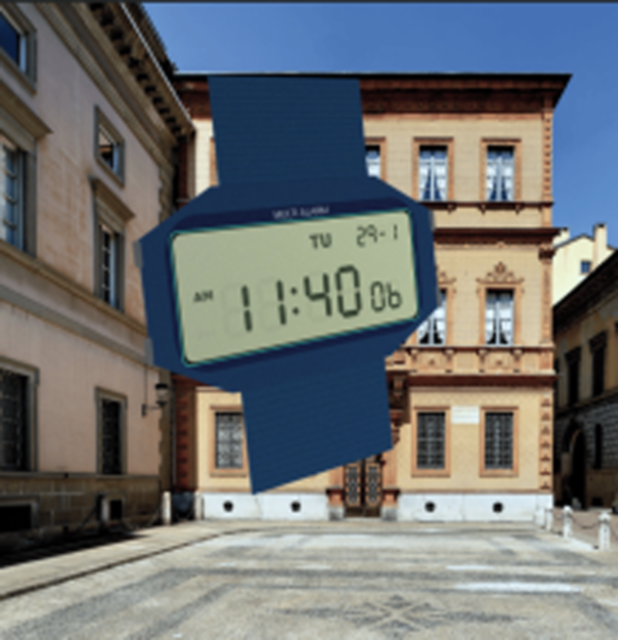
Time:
h=11 m=40 s=6
